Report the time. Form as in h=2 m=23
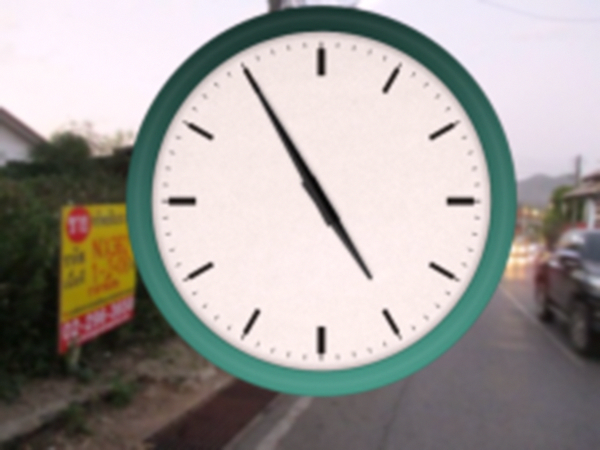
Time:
h=4 m=55
